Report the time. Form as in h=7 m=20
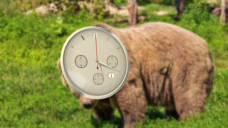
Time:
h=5 m=19
